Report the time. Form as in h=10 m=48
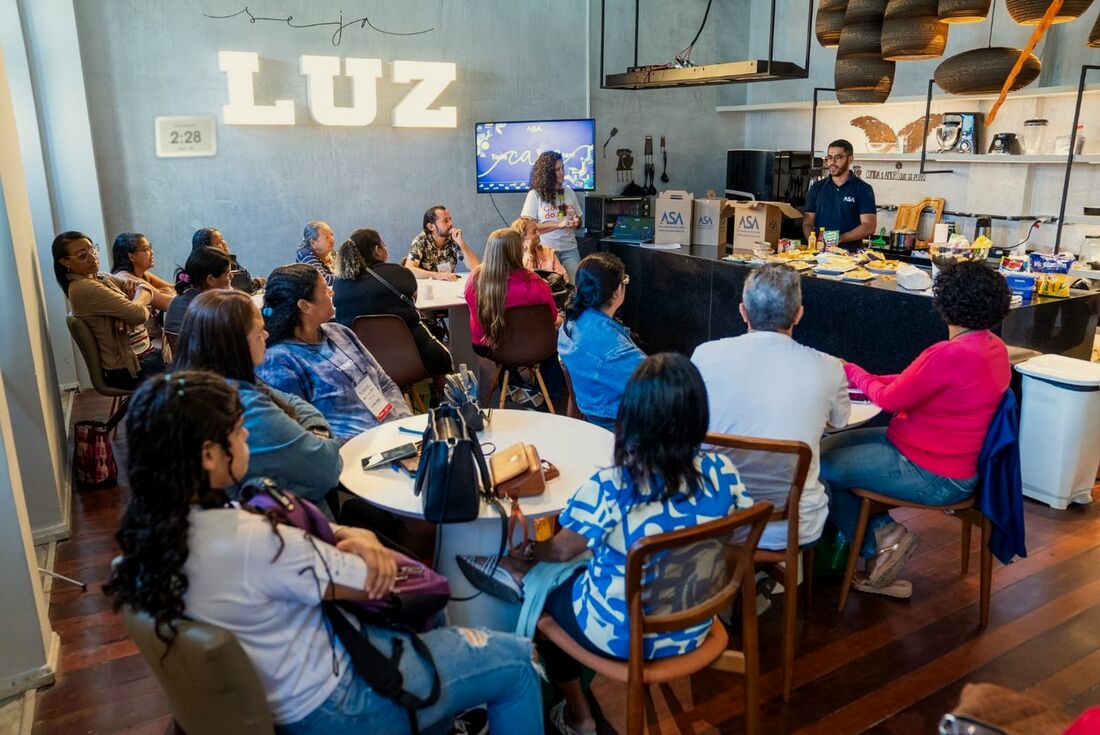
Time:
h=2 m=28
